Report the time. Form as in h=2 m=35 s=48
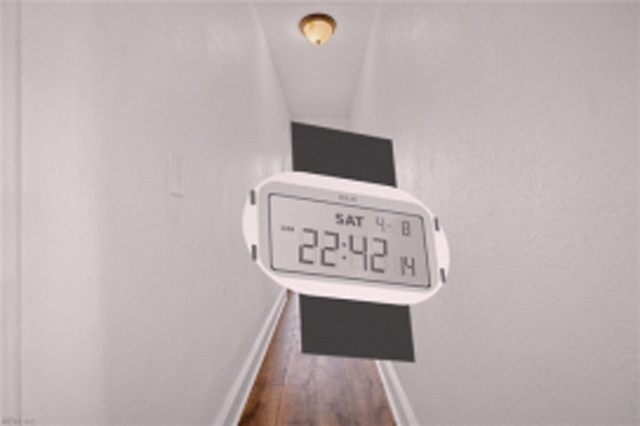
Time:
h=22 m=42 s=14
